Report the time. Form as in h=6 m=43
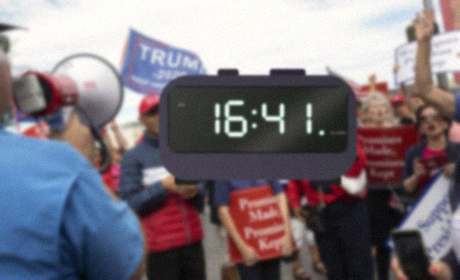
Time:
h=16 m=41
